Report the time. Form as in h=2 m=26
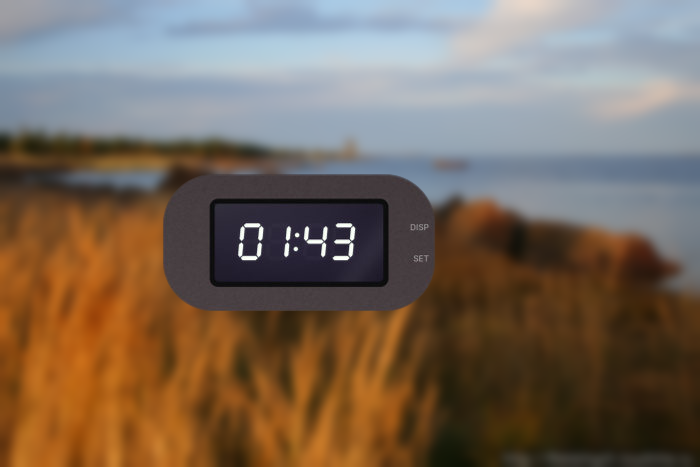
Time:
h=1 m=43
